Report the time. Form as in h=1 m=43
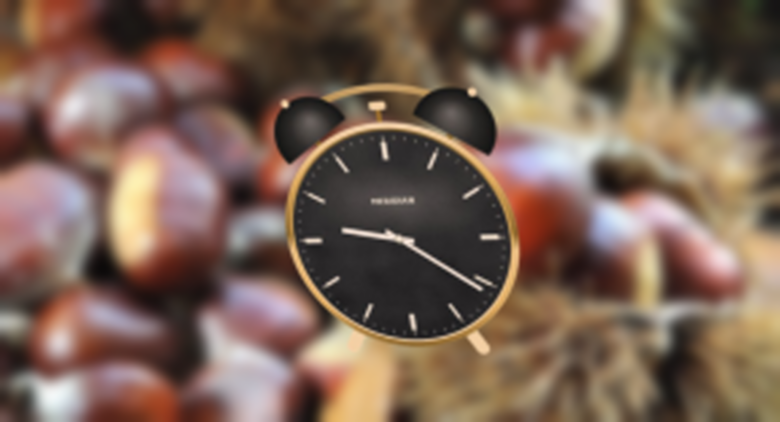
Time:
h=9 m=21
